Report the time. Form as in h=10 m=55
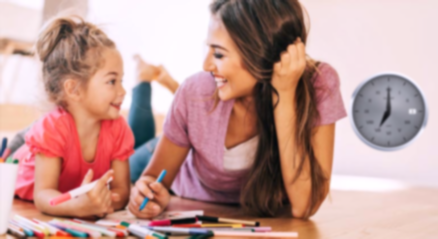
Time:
h=7 m=0
